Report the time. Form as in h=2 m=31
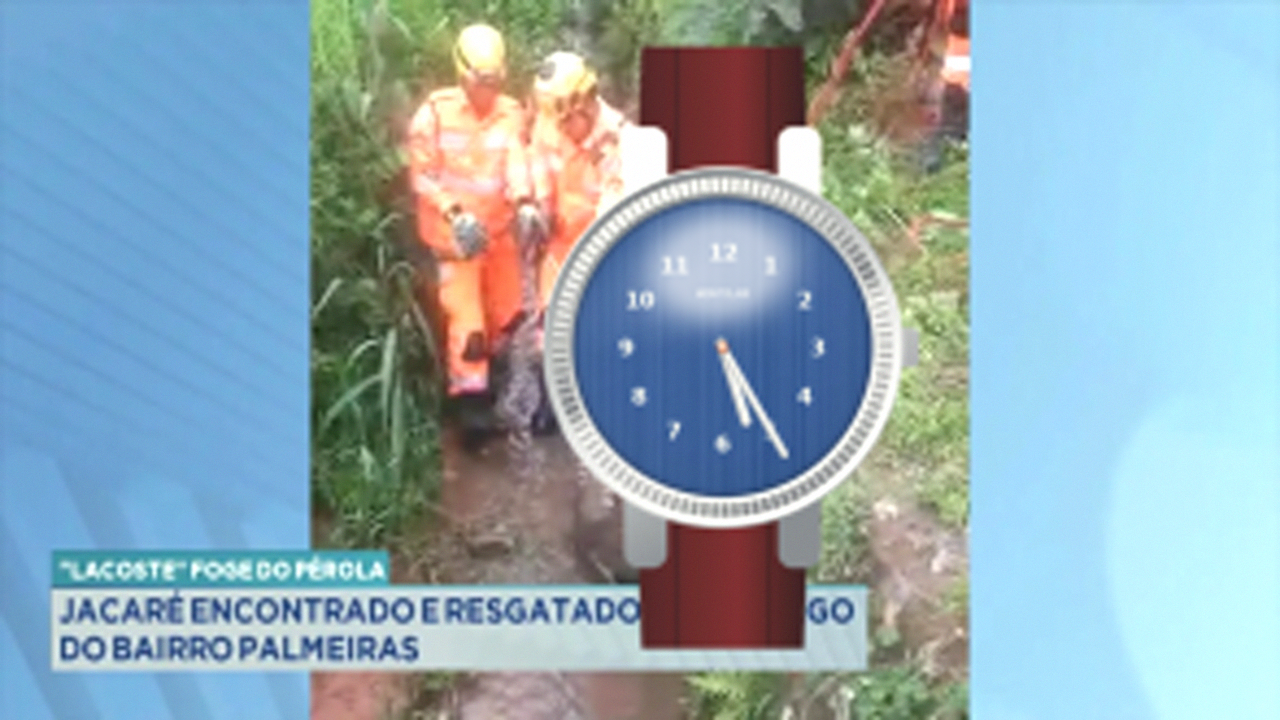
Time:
h=5 m=25
